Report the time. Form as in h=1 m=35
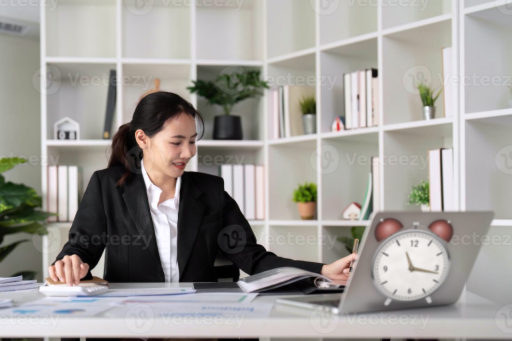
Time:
h=11 m=17
